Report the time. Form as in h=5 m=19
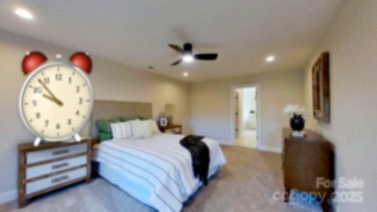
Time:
h=9 m=53
